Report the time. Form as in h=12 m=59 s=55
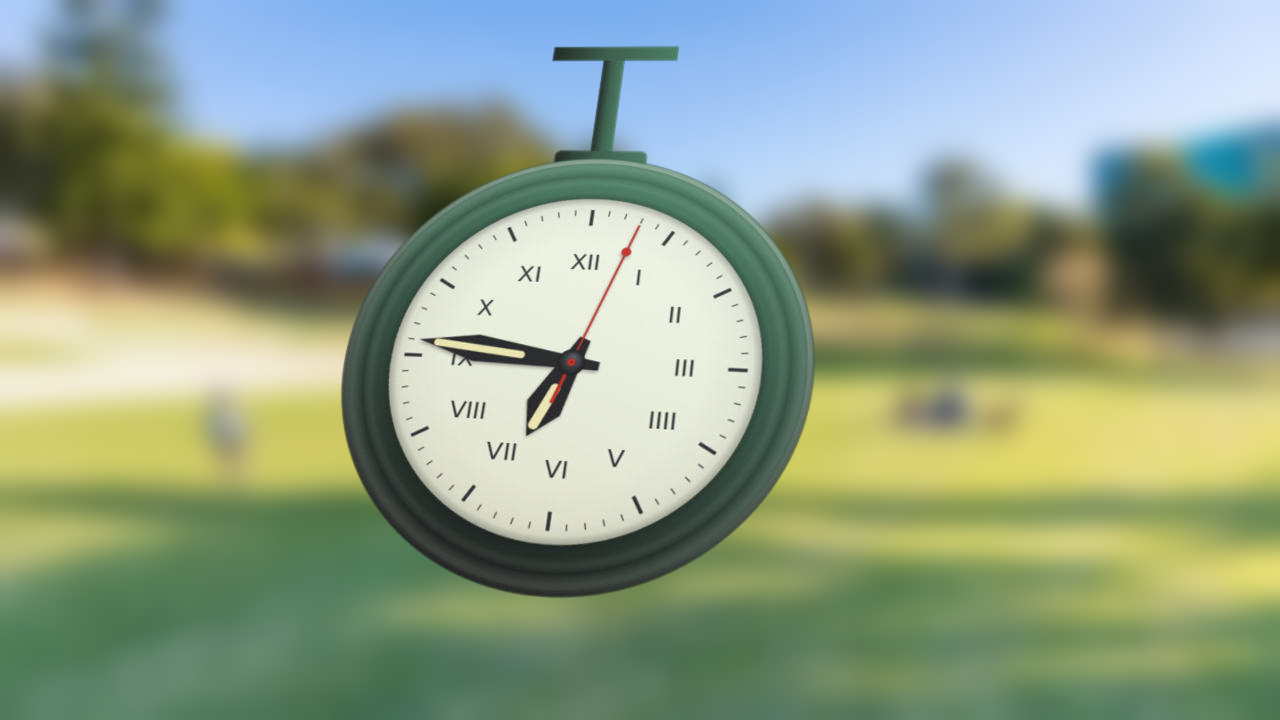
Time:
h=6 m=46 s=3
